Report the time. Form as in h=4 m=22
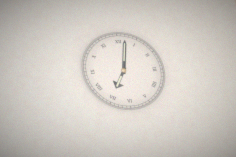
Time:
h=7 m=2
